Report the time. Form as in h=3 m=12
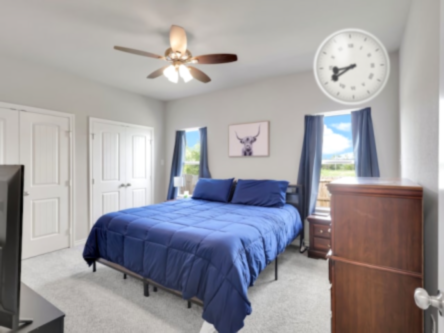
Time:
h=8 m=40
